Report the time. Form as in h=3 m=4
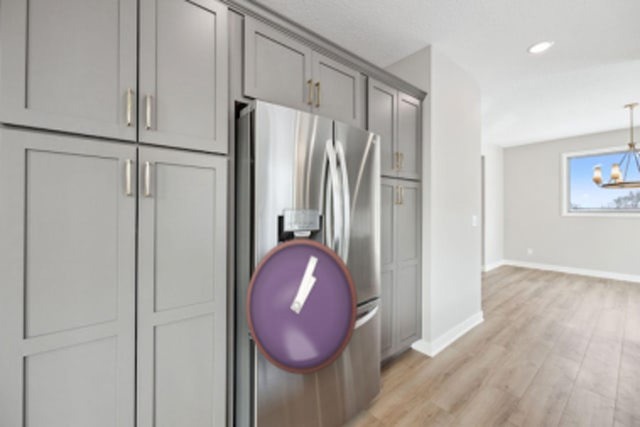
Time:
h=1 m=4
